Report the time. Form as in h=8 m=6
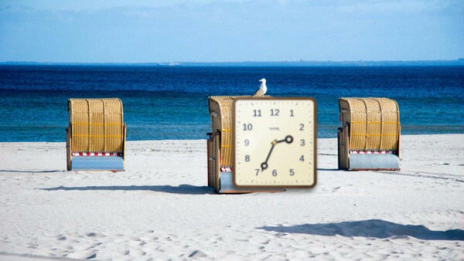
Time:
h=2 m=34
